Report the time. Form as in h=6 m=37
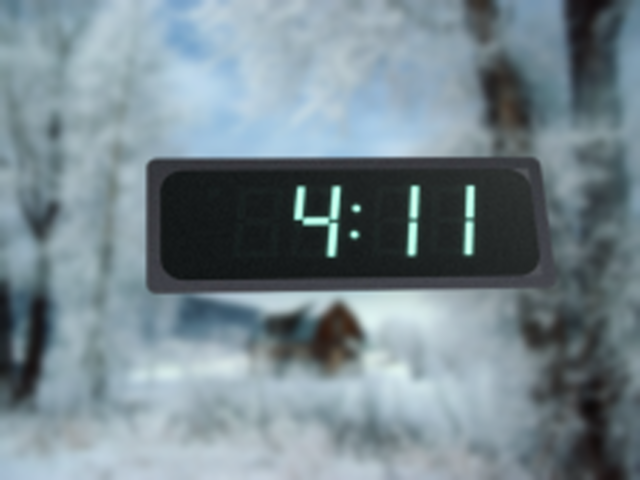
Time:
h=4 m=11
